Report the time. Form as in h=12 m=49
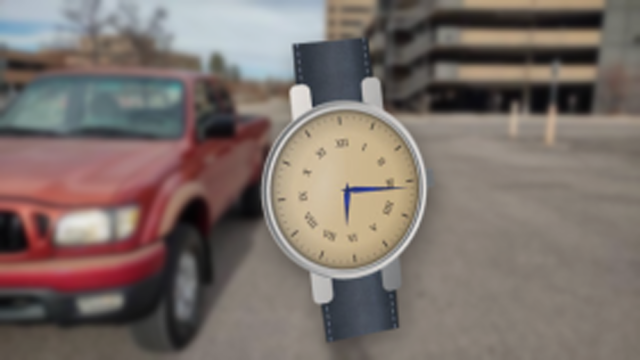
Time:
h=6 m=16
